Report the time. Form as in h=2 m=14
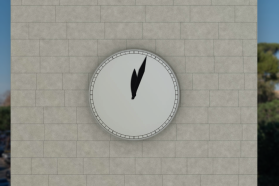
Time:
h=12 m=3
